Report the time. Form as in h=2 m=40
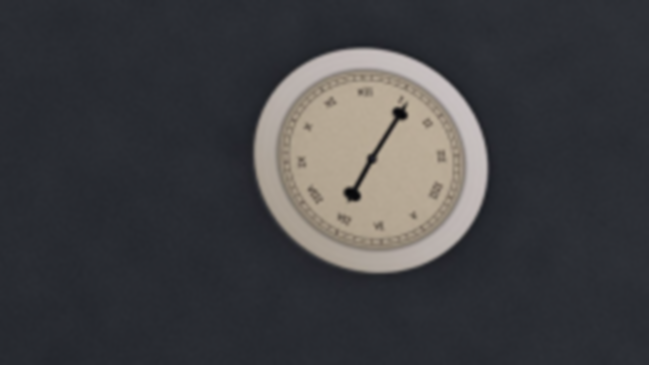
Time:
h=7 m=6
